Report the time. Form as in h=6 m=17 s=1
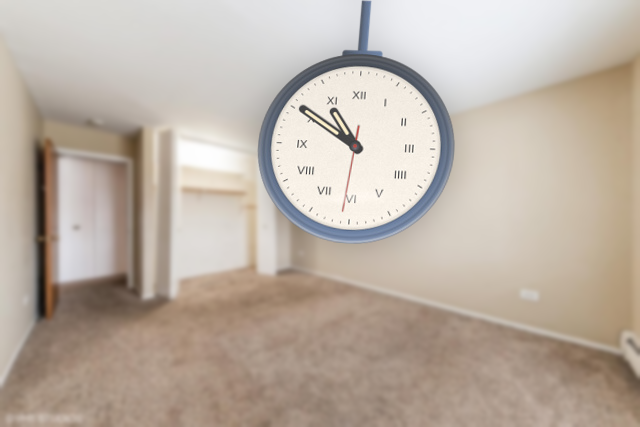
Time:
h=10 m=50 s=31
